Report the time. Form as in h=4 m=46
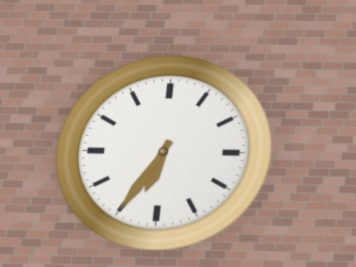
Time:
h=6 m=35
